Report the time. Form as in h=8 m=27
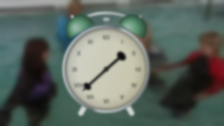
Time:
h=1 m=38
